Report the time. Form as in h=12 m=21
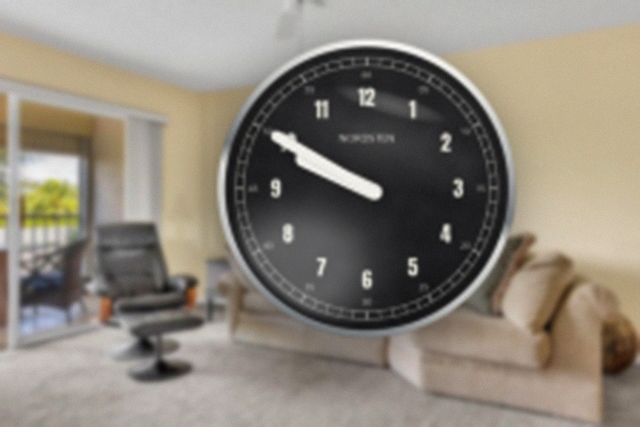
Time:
h=9 m=50
